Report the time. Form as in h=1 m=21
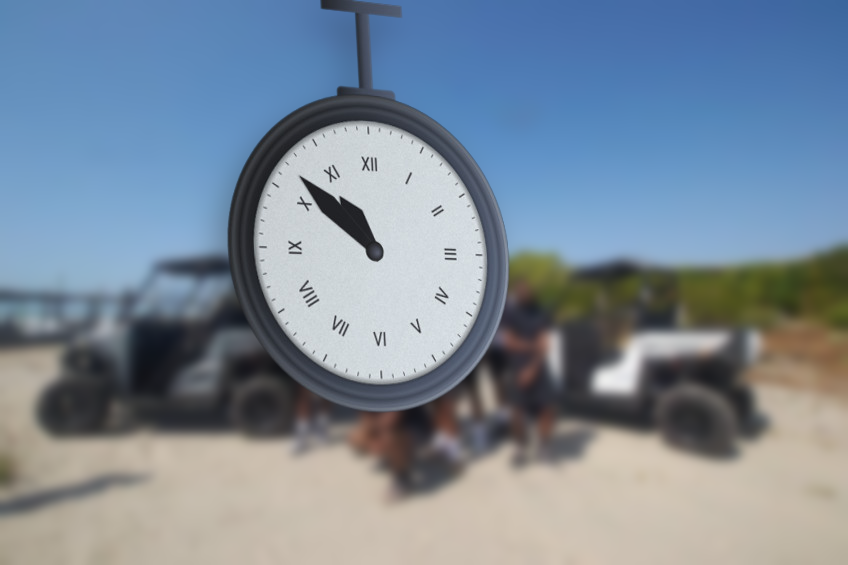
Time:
h=10 m=52
